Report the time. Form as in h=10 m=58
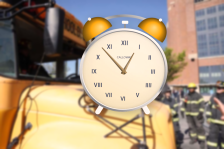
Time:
h=12 m=53
